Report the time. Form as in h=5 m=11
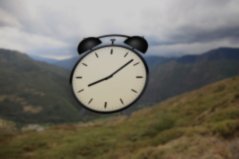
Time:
h=8 m=8
